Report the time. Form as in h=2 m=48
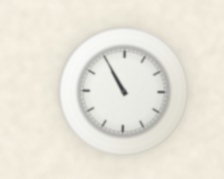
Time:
h=10 m=55
